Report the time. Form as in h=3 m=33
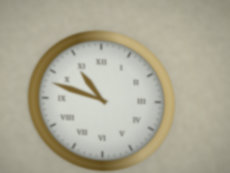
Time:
h=10 m=48
